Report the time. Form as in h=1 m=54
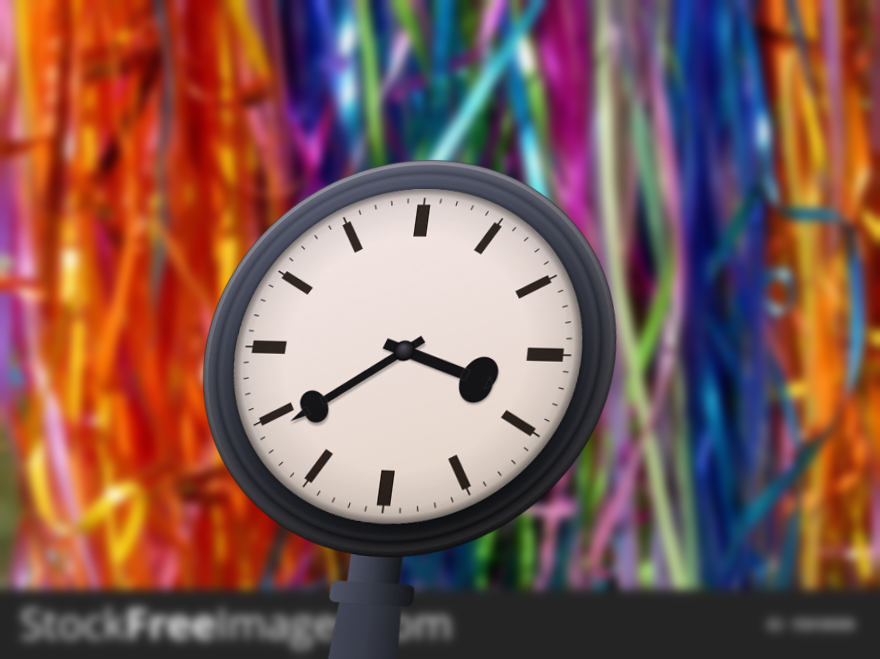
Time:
h=3 m=39
